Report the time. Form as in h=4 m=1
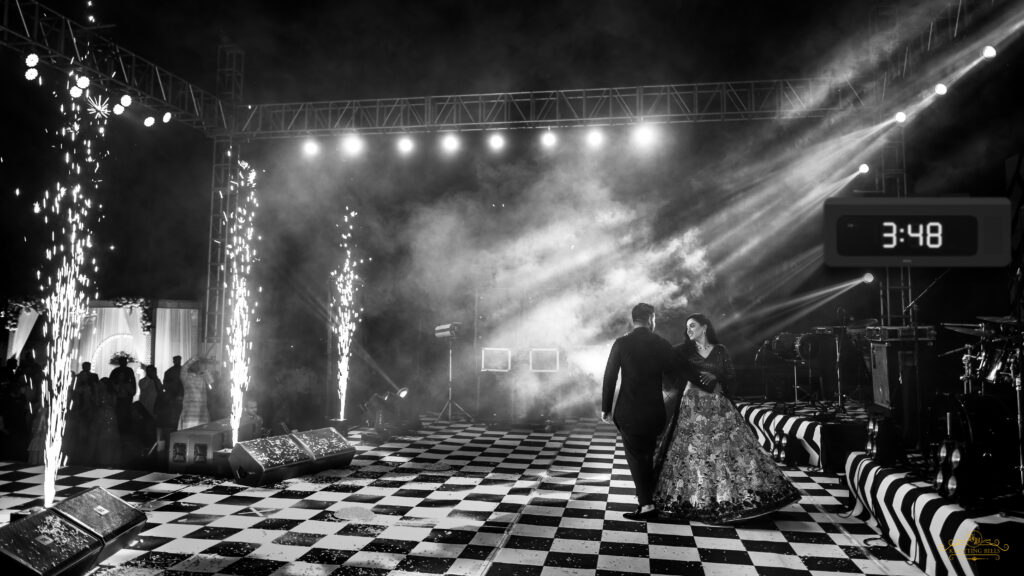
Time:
h=3 m=48
